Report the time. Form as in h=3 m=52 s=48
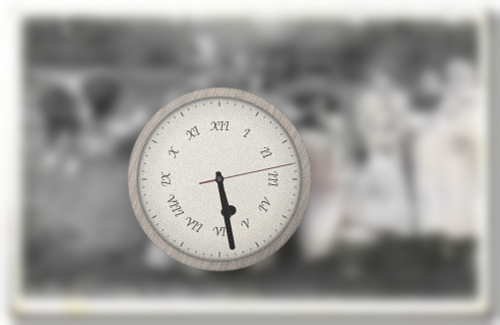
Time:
h=5 m=28 s=13
